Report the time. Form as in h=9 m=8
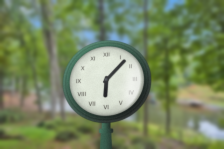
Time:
h=6 m=7
